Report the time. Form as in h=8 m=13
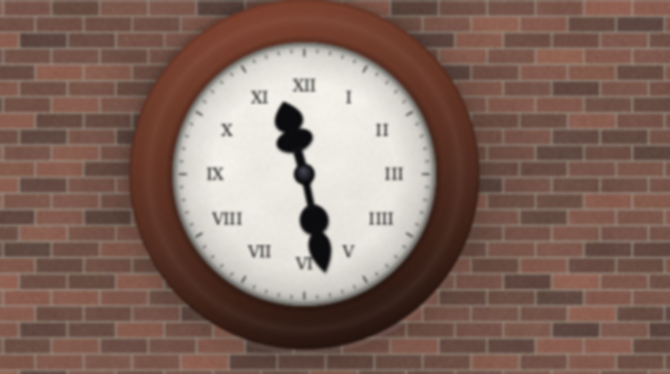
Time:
h=11 m=28
